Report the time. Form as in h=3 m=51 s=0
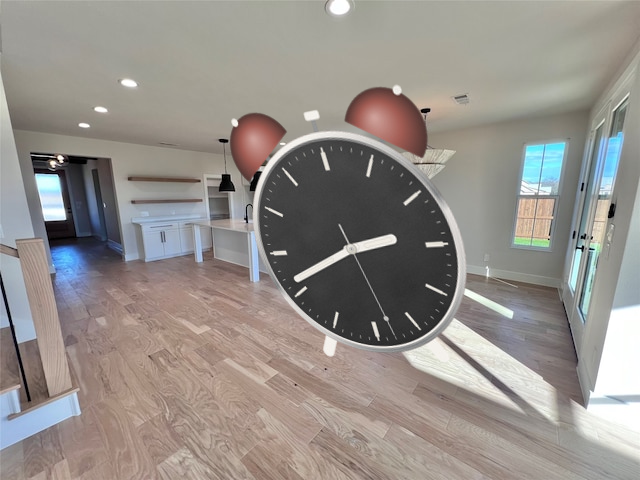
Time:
h=2 m=41 s=28
